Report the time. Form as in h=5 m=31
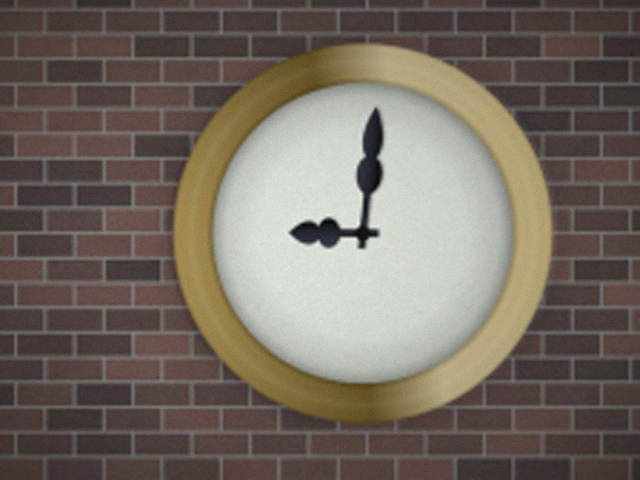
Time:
h=9 m=1
